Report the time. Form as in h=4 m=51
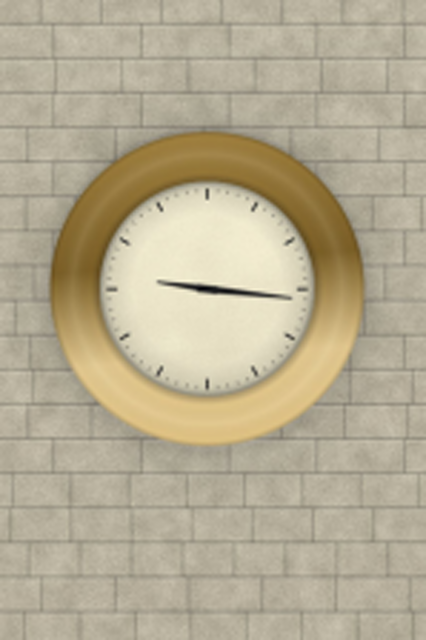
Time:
h=9 m=16
